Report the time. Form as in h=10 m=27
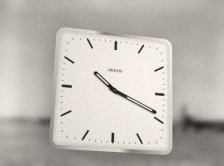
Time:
h=10 m=19
